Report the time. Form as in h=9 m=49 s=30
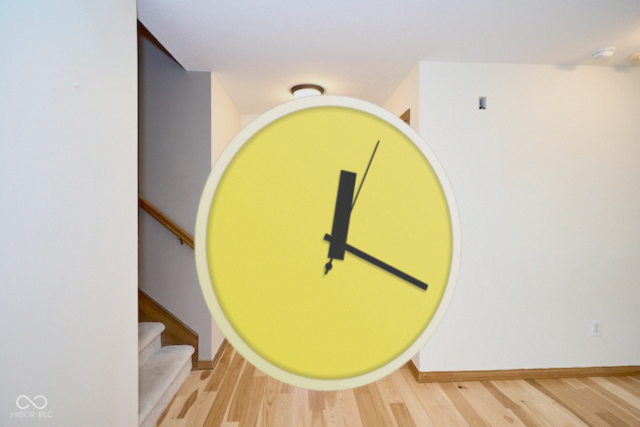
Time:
h=12 m=19 s=4
